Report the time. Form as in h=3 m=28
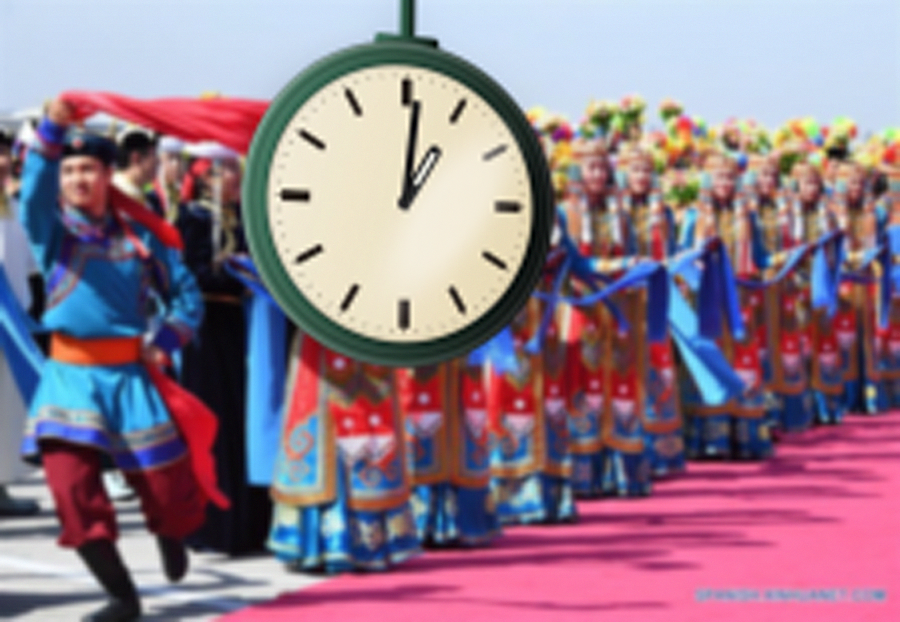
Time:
h=1 m=1
